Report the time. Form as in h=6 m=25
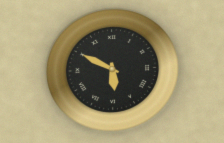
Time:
h=5 m=50
